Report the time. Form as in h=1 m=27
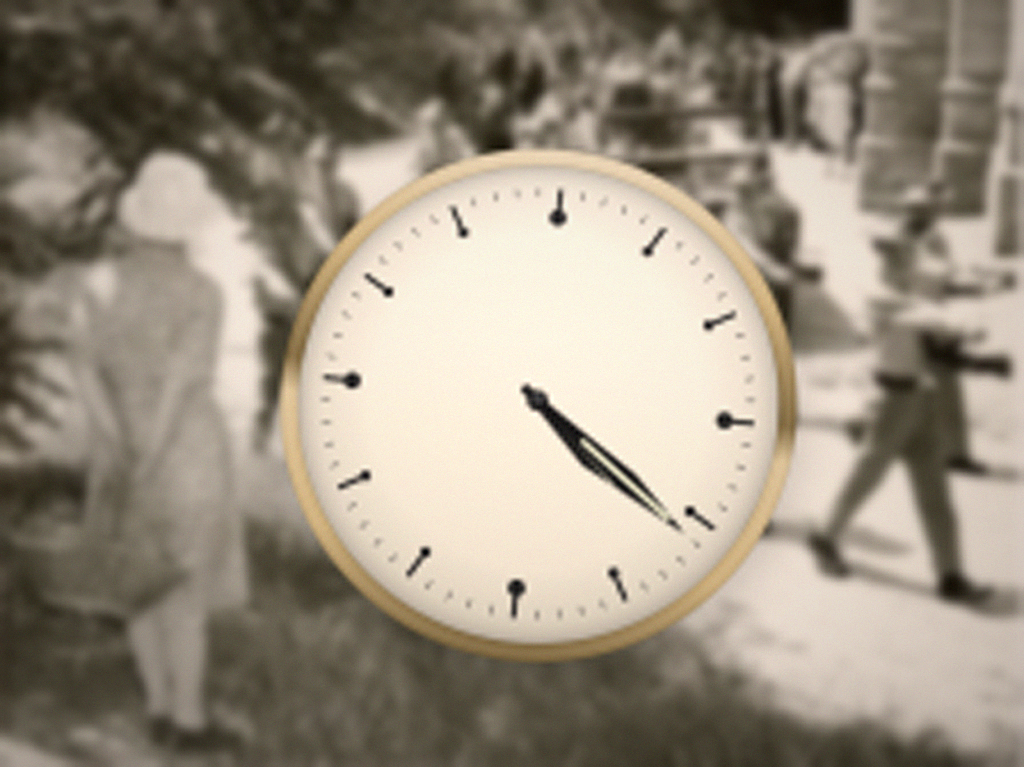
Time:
h=4 m=21
